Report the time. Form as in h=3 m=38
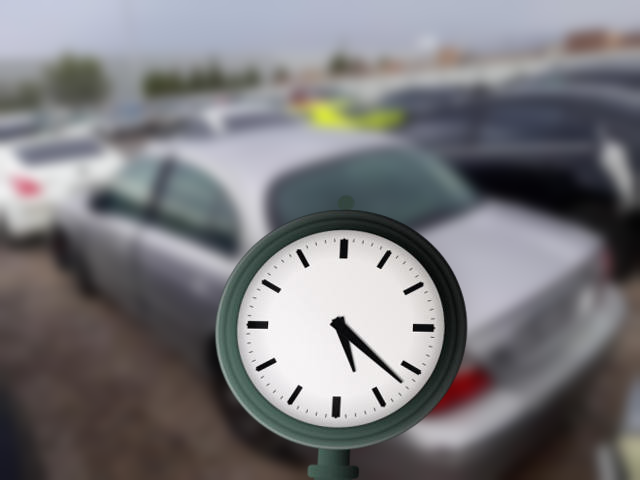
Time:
h=5 m=22
